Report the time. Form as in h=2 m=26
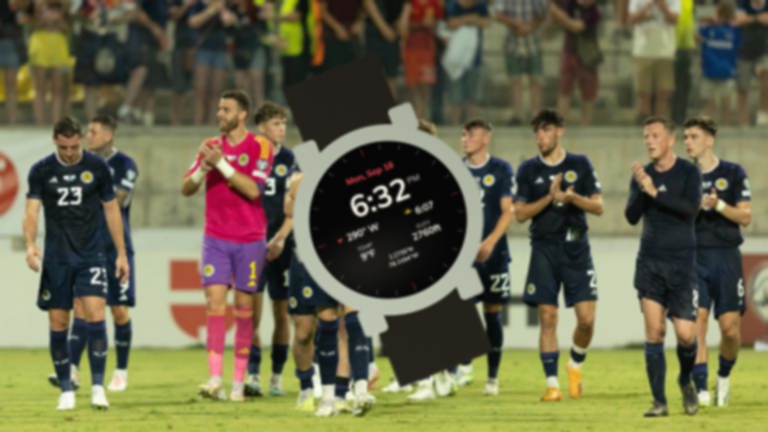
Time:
h=6 m=32
